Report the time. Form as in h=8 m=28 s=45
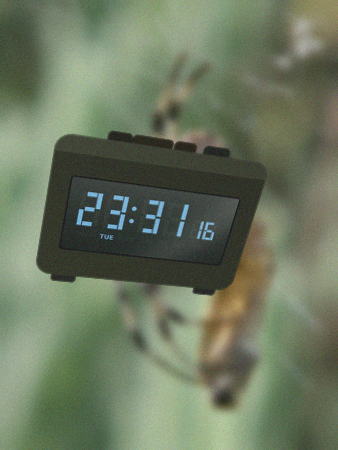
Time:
h=23 m=31 s=16
